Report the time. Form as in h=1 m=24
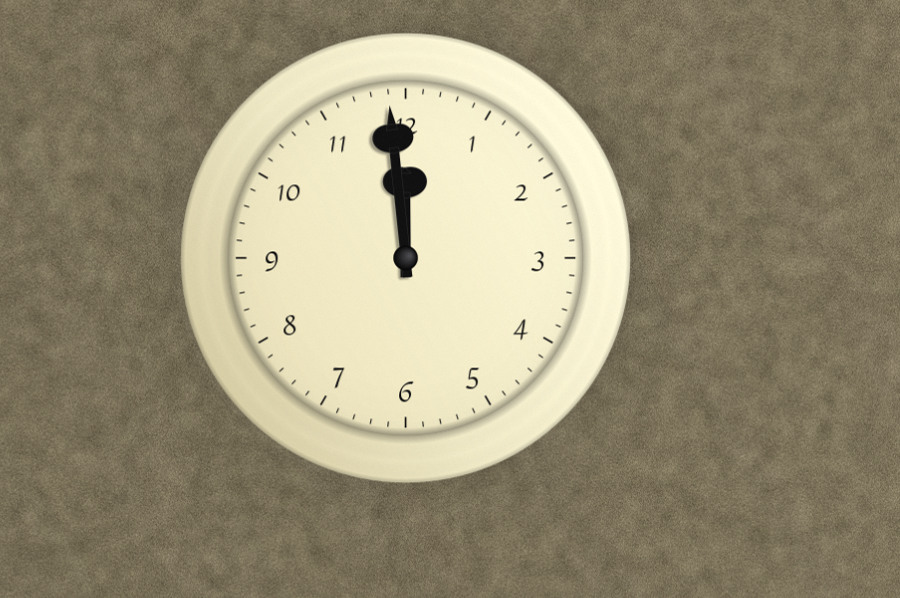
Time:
h=11 m=59
